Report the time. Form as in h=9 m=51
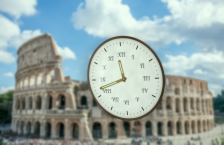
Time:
h=11 m=42
